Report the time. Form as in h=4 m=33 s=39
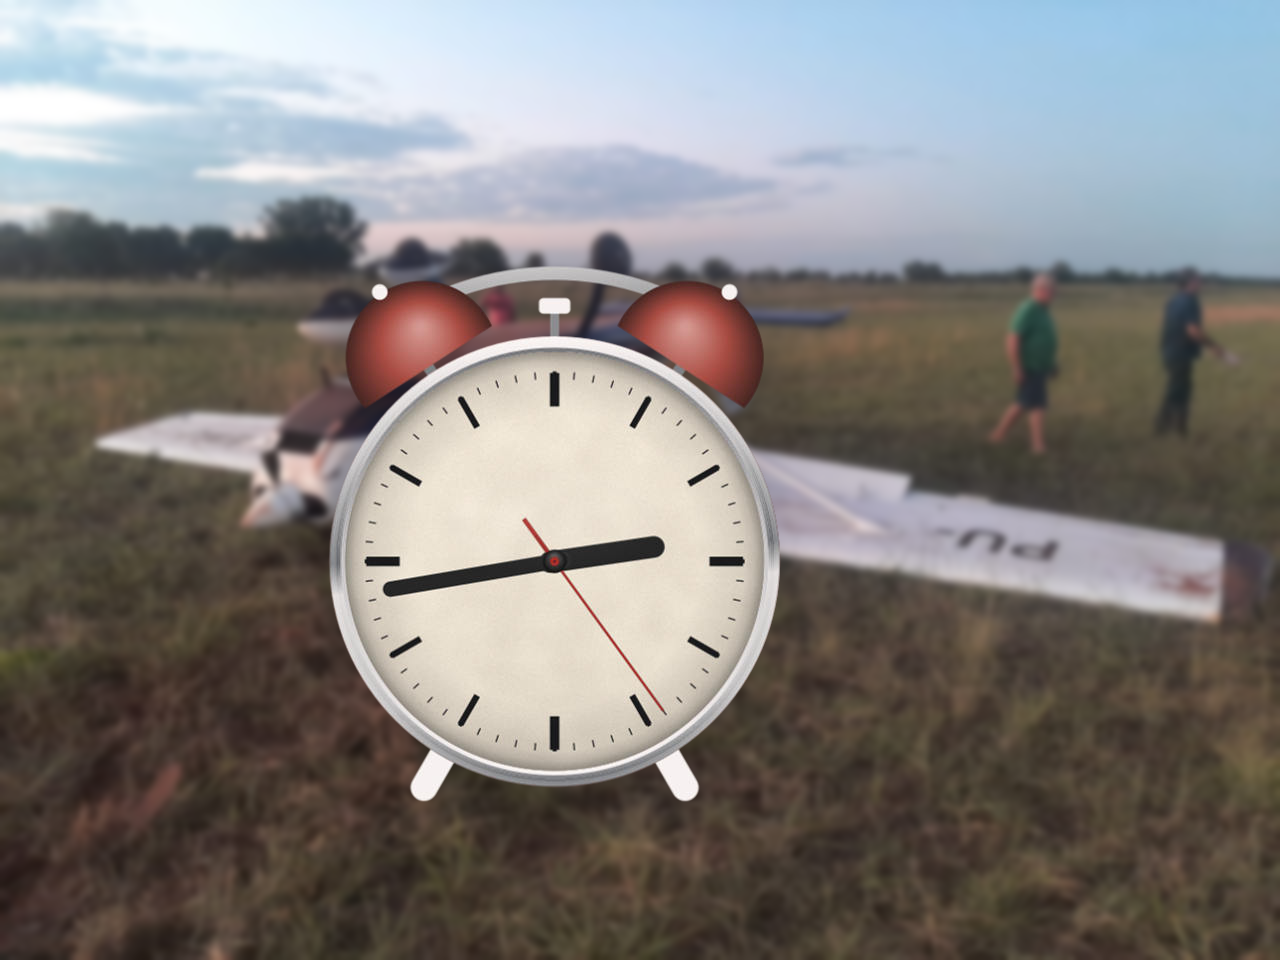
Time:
h=2 m=43 s=24
